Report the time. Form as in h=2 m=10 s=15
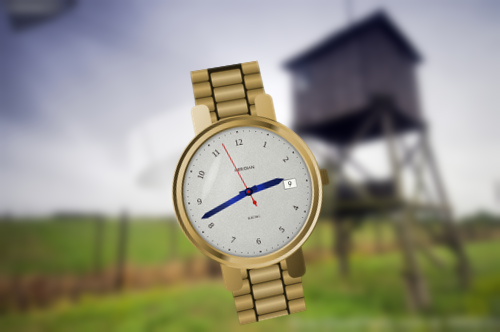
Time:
h=2 m=41 s=57
